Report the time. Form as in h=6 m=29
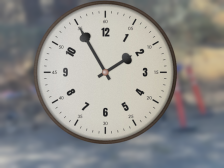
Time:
h=1 m=55
